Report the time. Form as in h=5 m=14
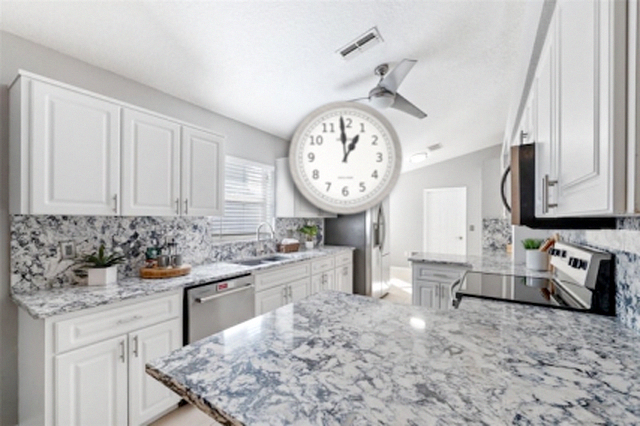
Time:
h=12 m=59
